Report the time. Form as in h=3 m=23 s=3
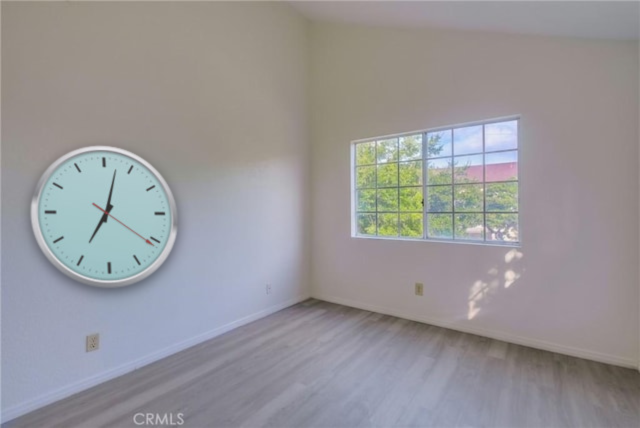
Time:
h=7 m=2 s=21
